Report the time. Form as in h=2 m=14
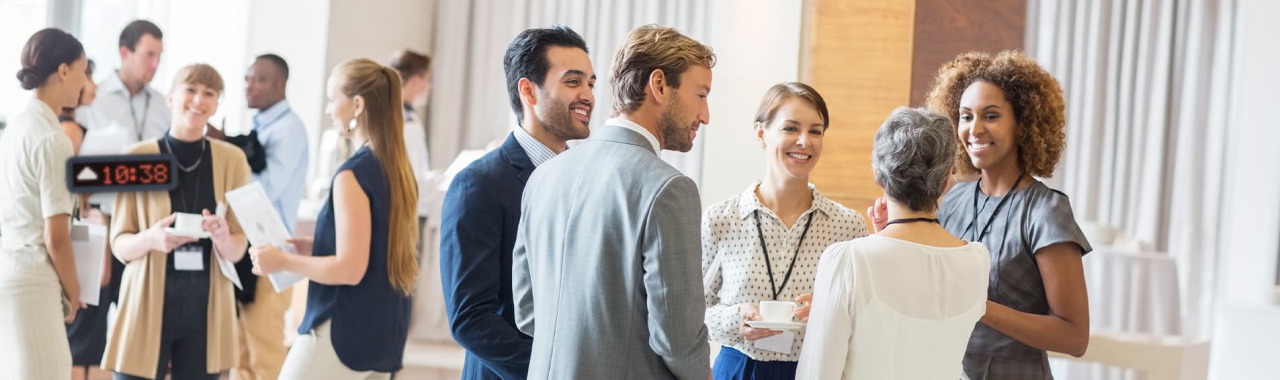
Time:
h=10 m=38
